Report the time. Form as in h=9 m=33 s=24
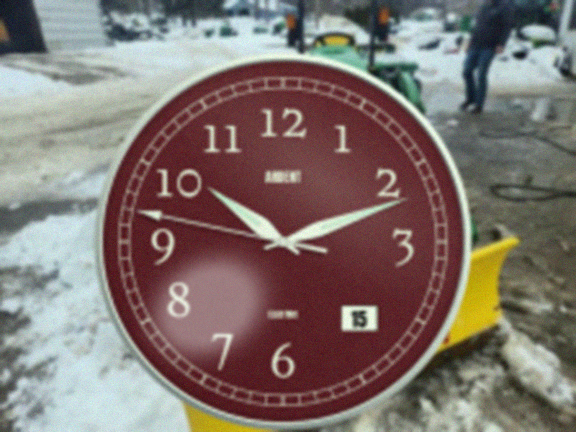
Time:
h=10 m=11 s=47
